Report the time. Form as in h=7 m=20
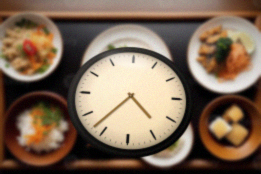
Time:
h=4 m=37
